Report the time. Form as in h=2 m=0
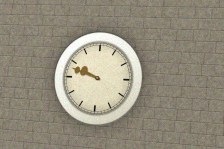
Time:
h=9 m=48
